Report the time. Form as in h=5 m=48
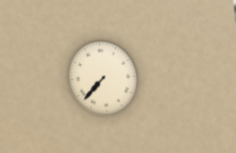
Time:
h=7 m=38
